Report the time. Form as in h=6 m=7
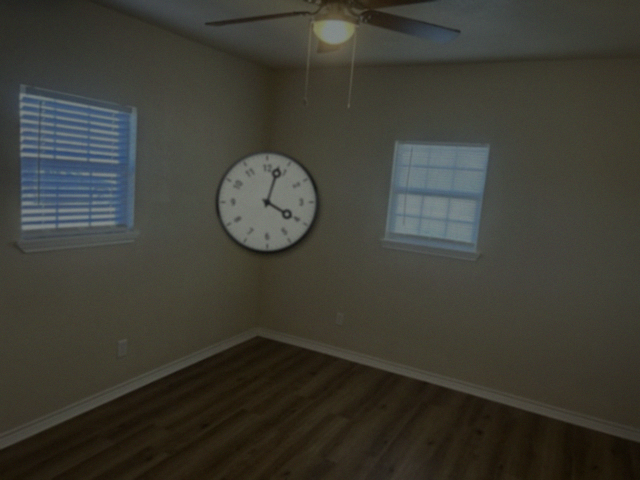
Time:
h=4 m=3
